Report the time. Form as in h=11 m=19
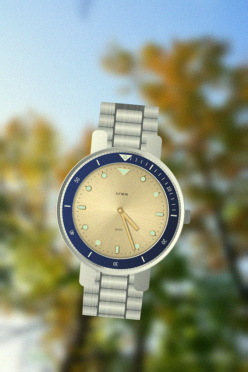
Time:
h=4 m=26
